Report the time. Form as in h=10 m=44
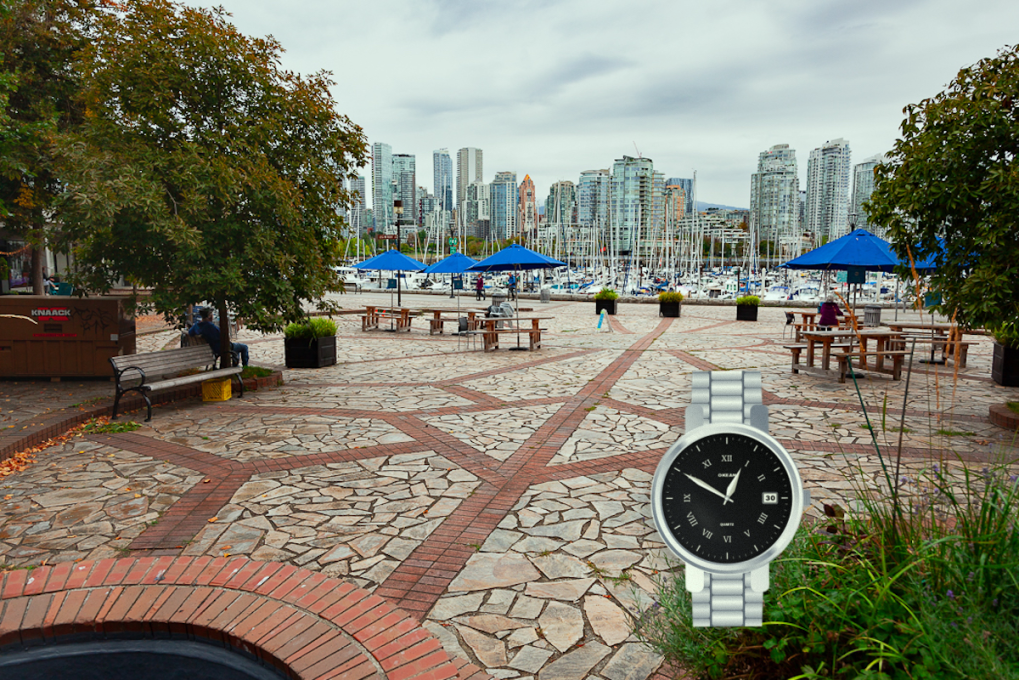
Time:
h=12 m=50
